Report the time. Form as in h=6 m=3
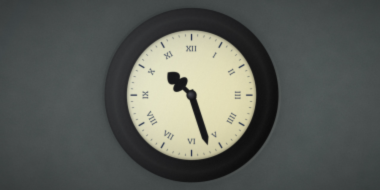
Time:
h=10 m=27
